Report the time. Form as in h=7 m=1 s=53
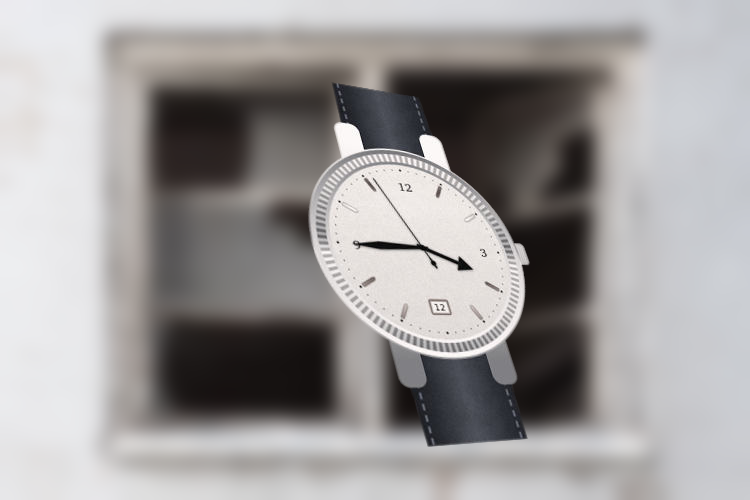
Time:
h=3 m=44 s=56
